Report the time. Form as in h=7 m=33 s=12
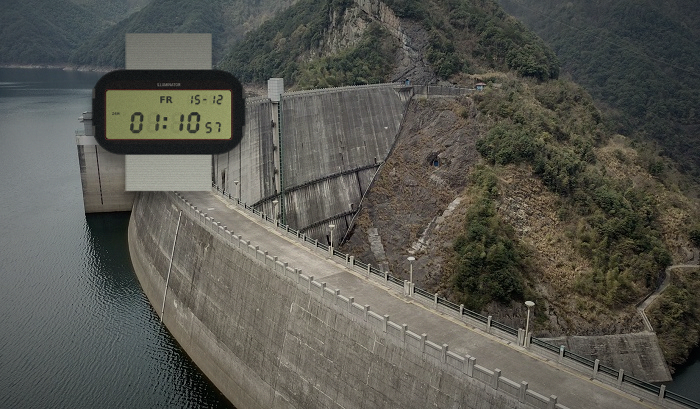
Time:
h=1 m=10 s=57
